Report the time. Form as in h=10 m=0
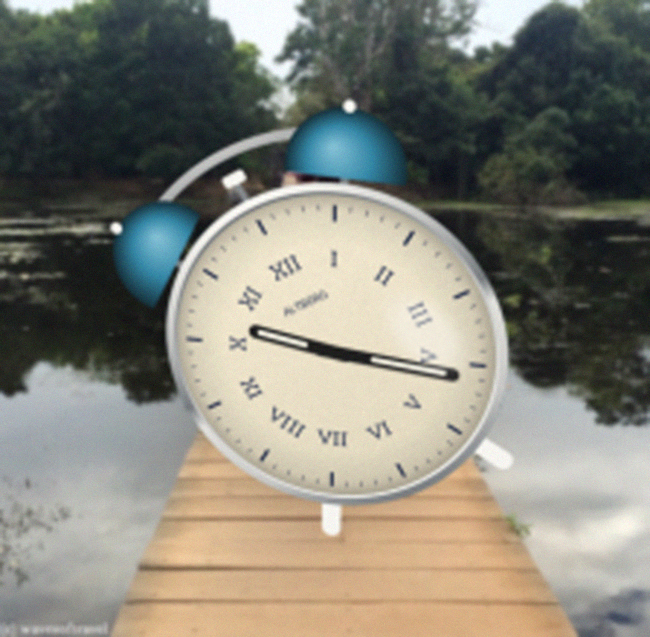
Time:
h=10 m=21
